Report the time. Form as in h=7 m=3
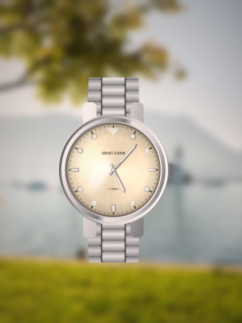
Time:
h=5 m=7
